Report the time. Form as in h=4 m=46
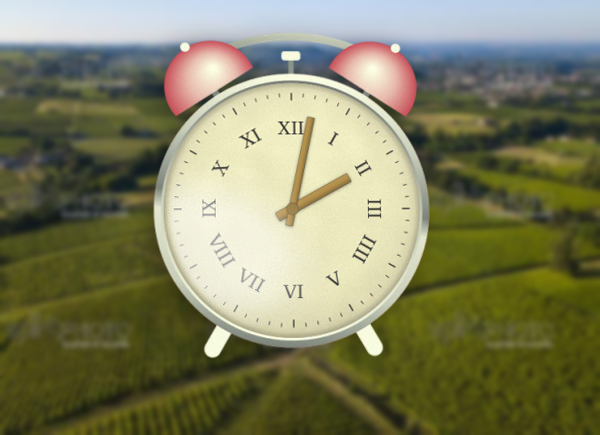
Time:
h=2 m=2
